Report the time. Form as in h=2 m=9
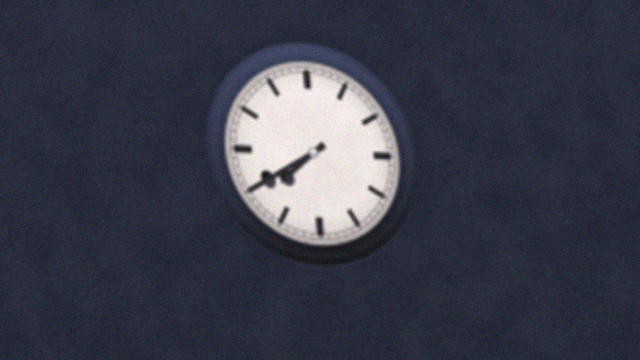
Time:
h=7 m=40
